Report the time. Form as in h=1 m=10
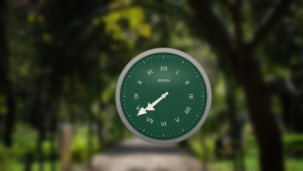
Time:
h=7 m=39
